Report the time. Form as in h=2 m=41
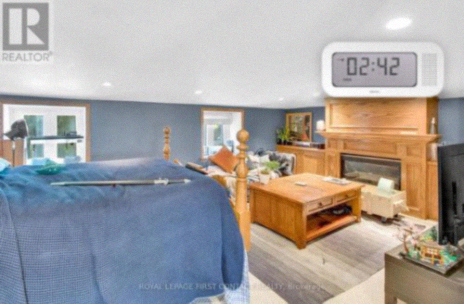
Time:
h=2 m=42
